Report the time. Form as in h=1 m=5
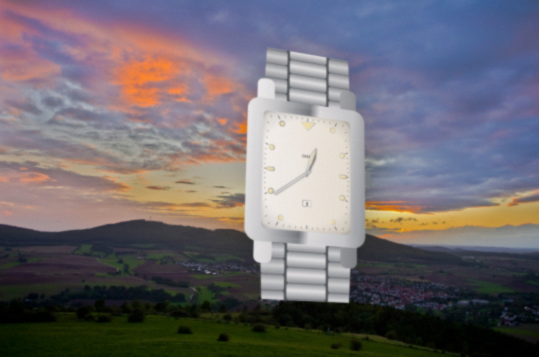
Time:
h=12 m=39
